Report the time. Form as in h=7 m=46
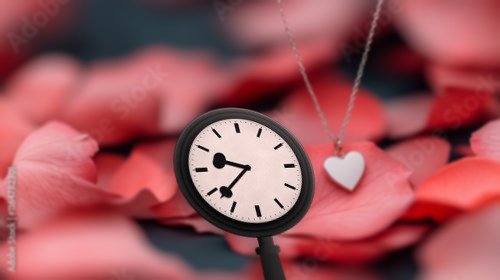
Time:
h=9 m=38
